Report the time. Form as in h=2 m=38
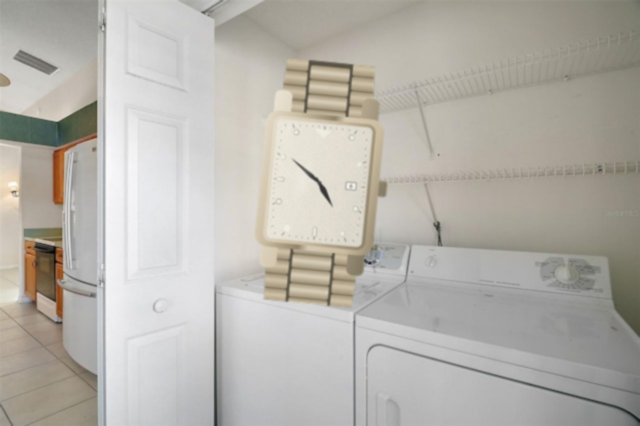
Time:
h=4 m=51
